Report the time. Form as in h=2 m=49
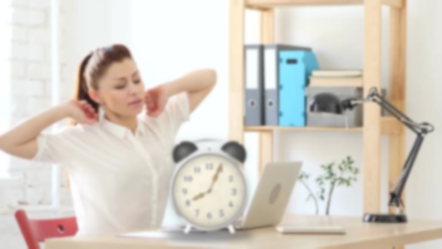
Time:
h=8 m=4
